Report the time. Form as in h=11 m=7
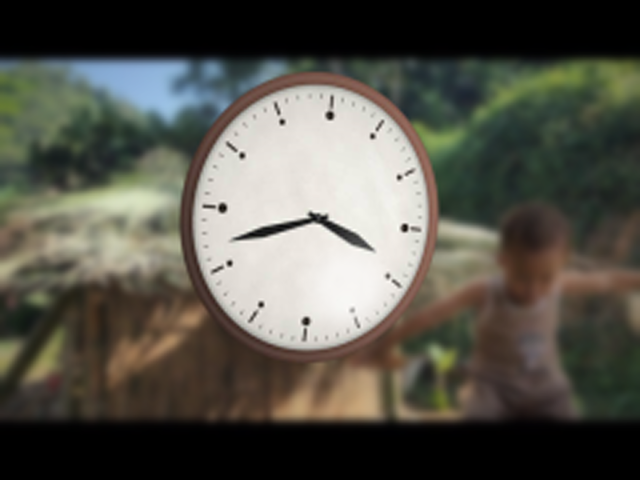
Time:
h=3 m=42
